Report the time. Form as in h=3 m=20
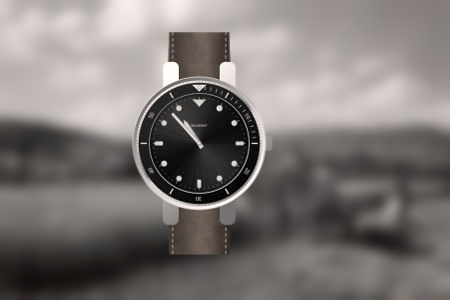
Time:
h=10 m=53
